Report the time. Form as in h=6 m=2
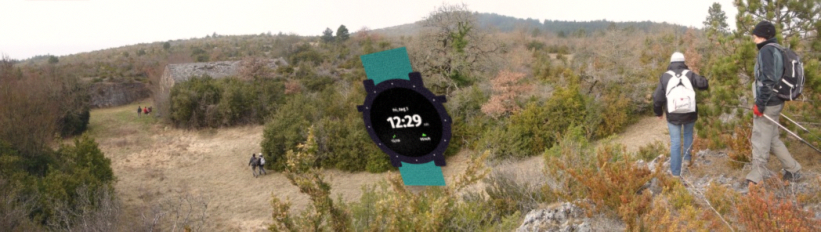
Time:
h=12 m=29
